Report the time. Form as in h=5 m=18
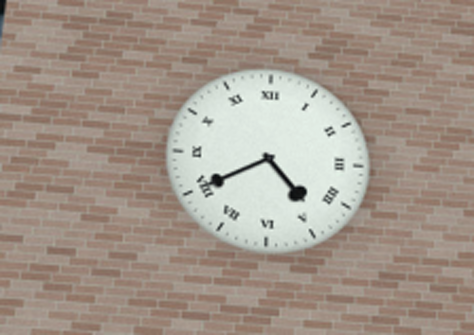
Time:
h=4 m=40
